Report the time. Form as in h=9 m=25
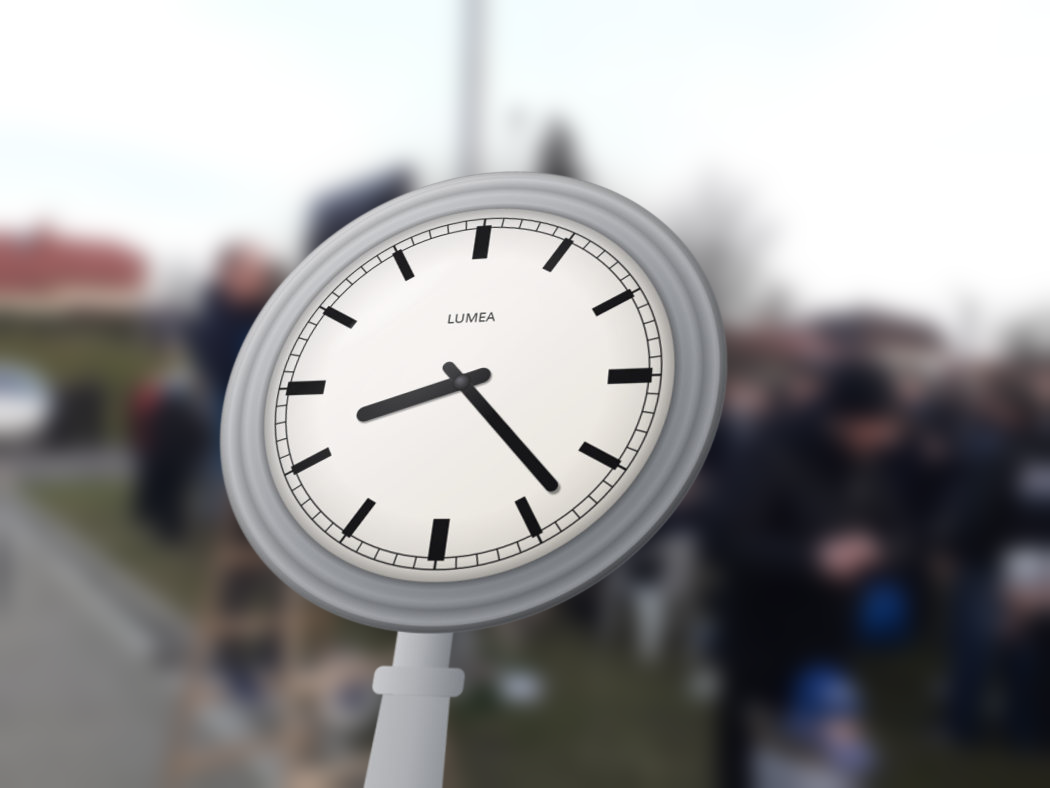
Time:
h=8 m=23
